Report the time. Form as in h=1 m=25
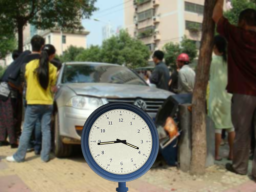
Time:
h=3 m=44
